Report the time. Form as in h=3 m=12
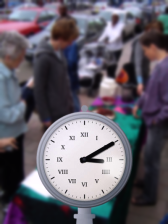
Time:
h=3 m=10
